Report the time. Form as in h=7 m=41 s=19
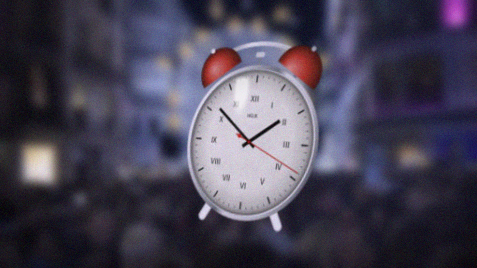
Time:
h=1 m=51 s=19
